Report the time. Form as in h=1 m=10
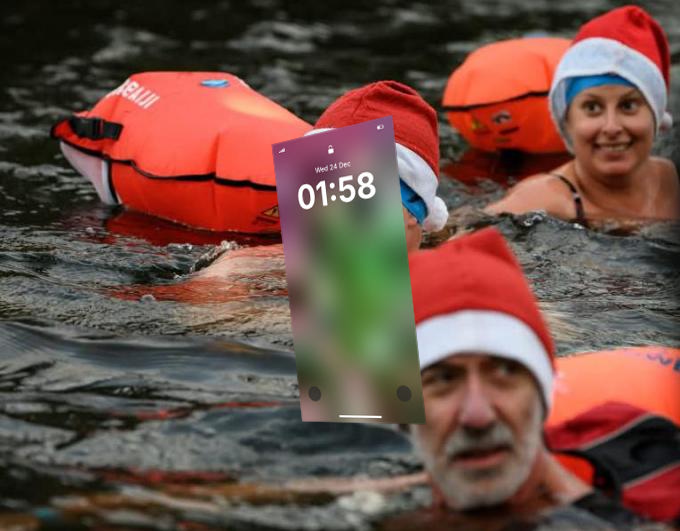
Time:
h=1 m=58
